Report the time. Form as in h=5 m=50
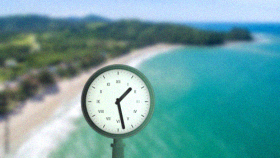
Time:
h=1 m=28
